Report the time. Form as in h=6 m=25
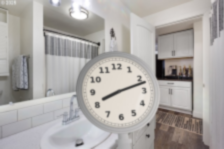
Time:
h=8 m=12
